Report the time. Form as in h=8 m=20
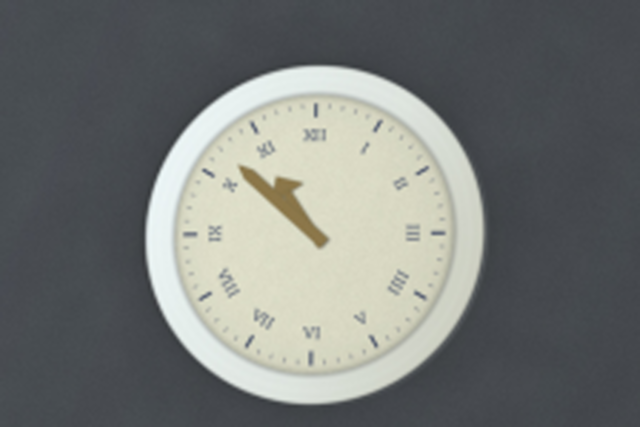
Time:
h=10 m=52
